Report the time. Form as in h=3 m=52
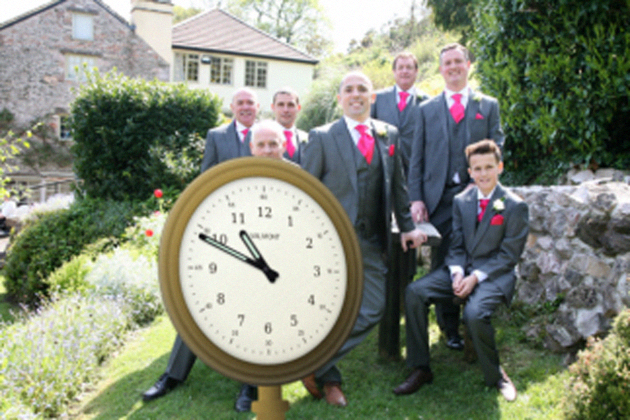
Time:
h=10 m=49
